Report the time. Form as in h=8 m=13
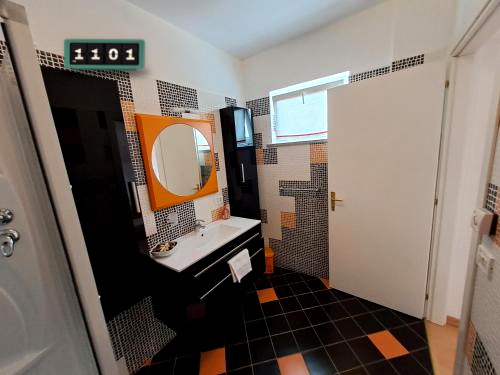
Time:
h=11 m=1
